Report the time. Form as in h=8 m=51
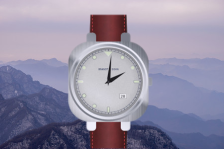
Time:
h=2 m=1
